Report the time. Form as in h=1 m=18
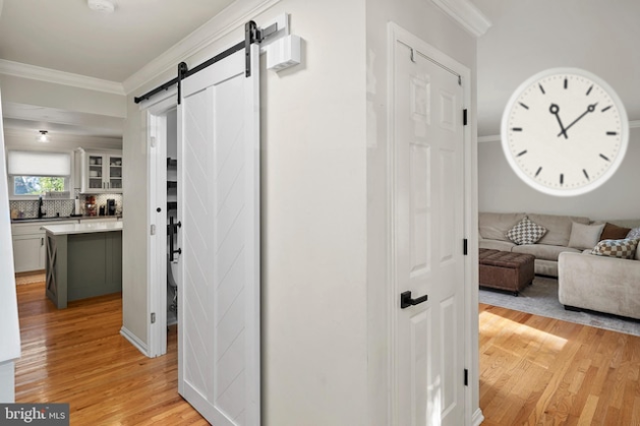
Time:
h=11 m=8
